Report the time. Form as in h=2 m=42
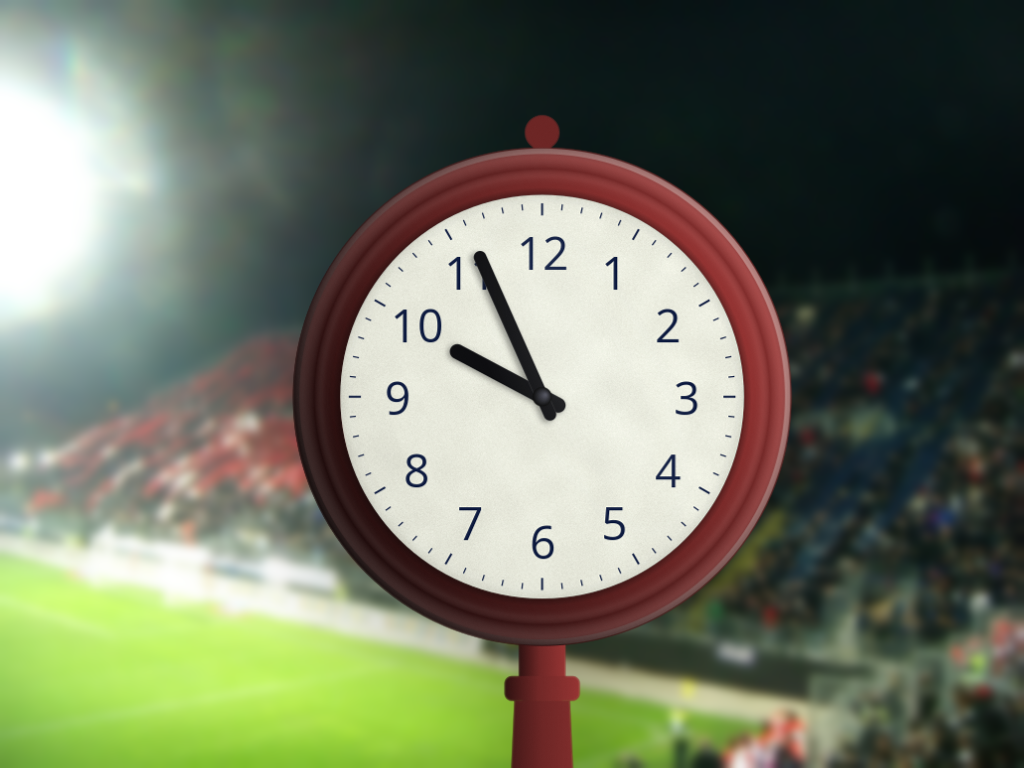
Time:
h=9 m=56
